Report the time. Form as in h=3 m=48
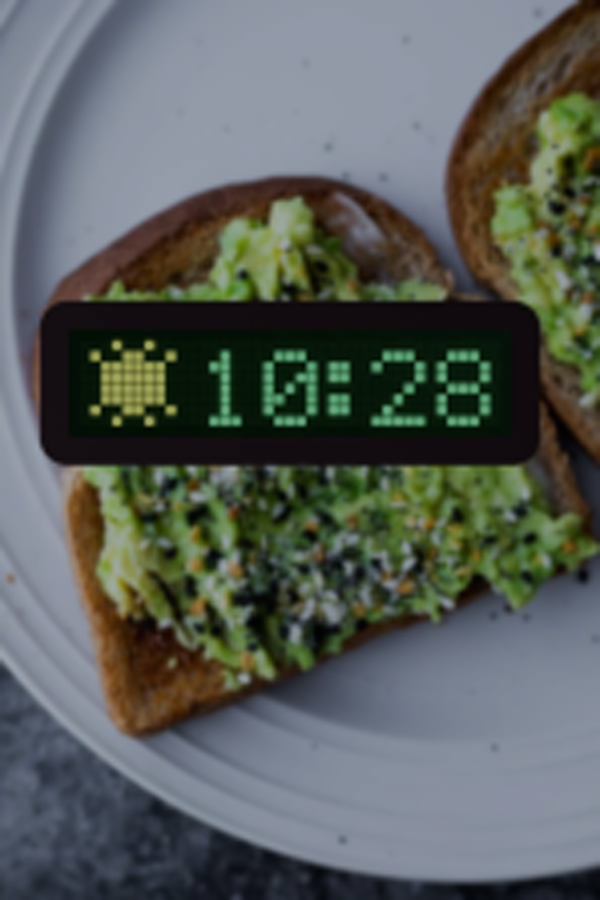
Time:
h=10 m=28
